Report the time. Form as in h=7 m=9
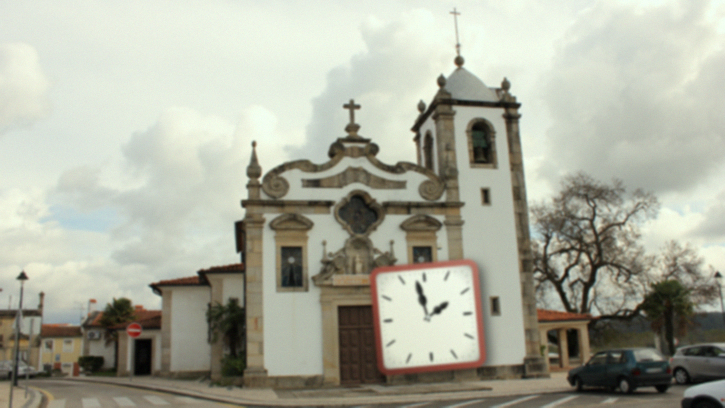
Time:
h=1 m=58
